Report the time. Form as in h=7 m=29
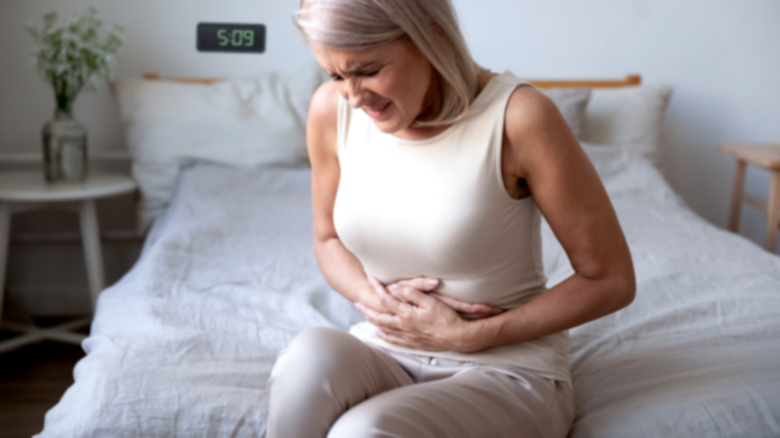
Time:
h=5 m=9
